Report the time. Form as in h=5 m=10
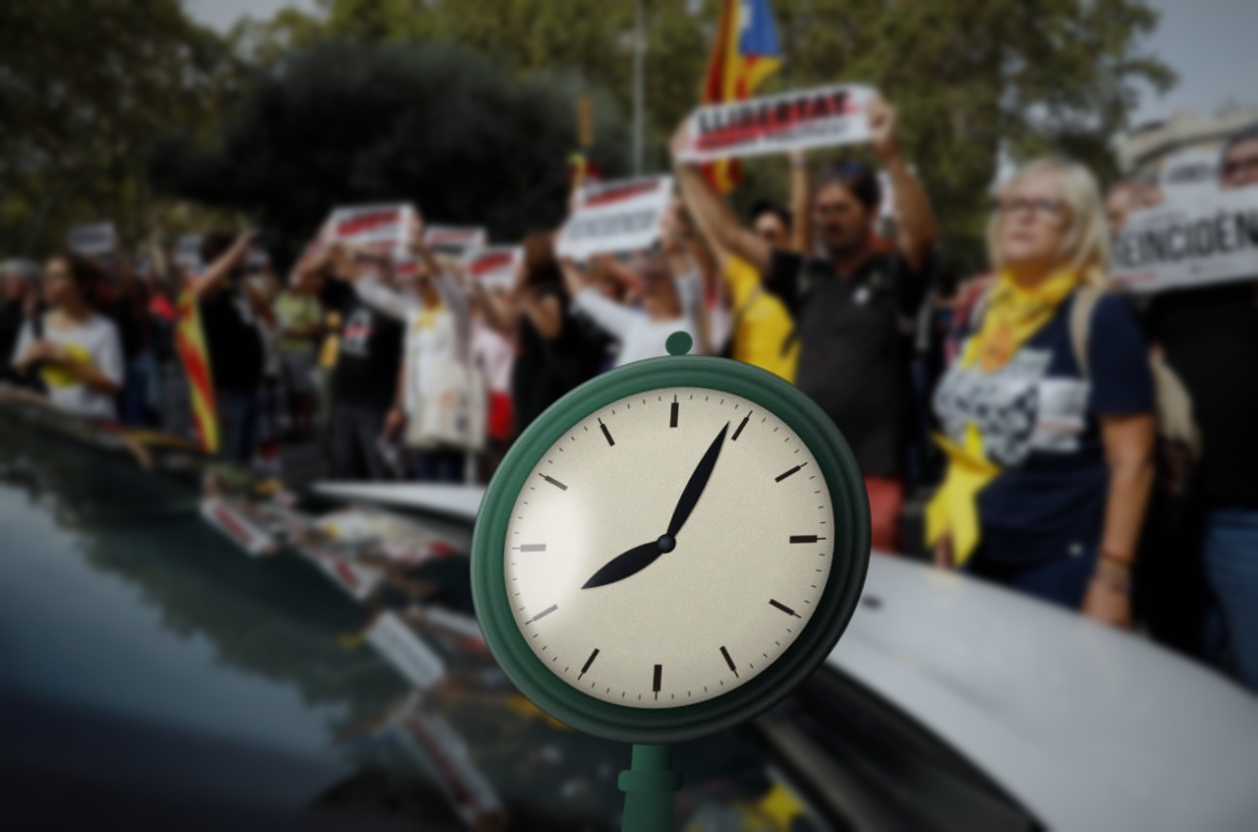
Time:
h=8 m=4
